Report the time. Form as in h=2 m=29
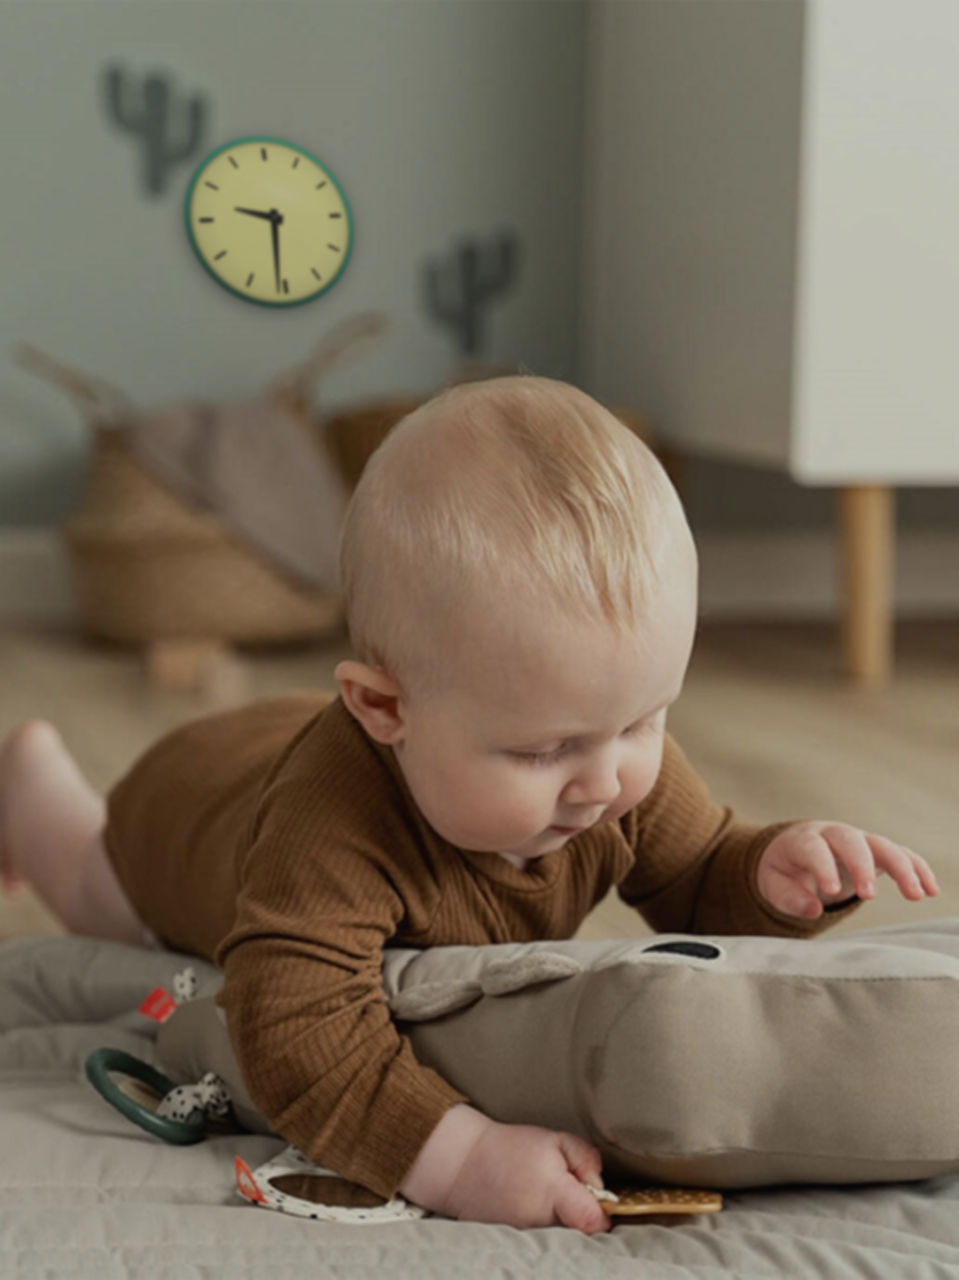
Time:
h=9 m=31
